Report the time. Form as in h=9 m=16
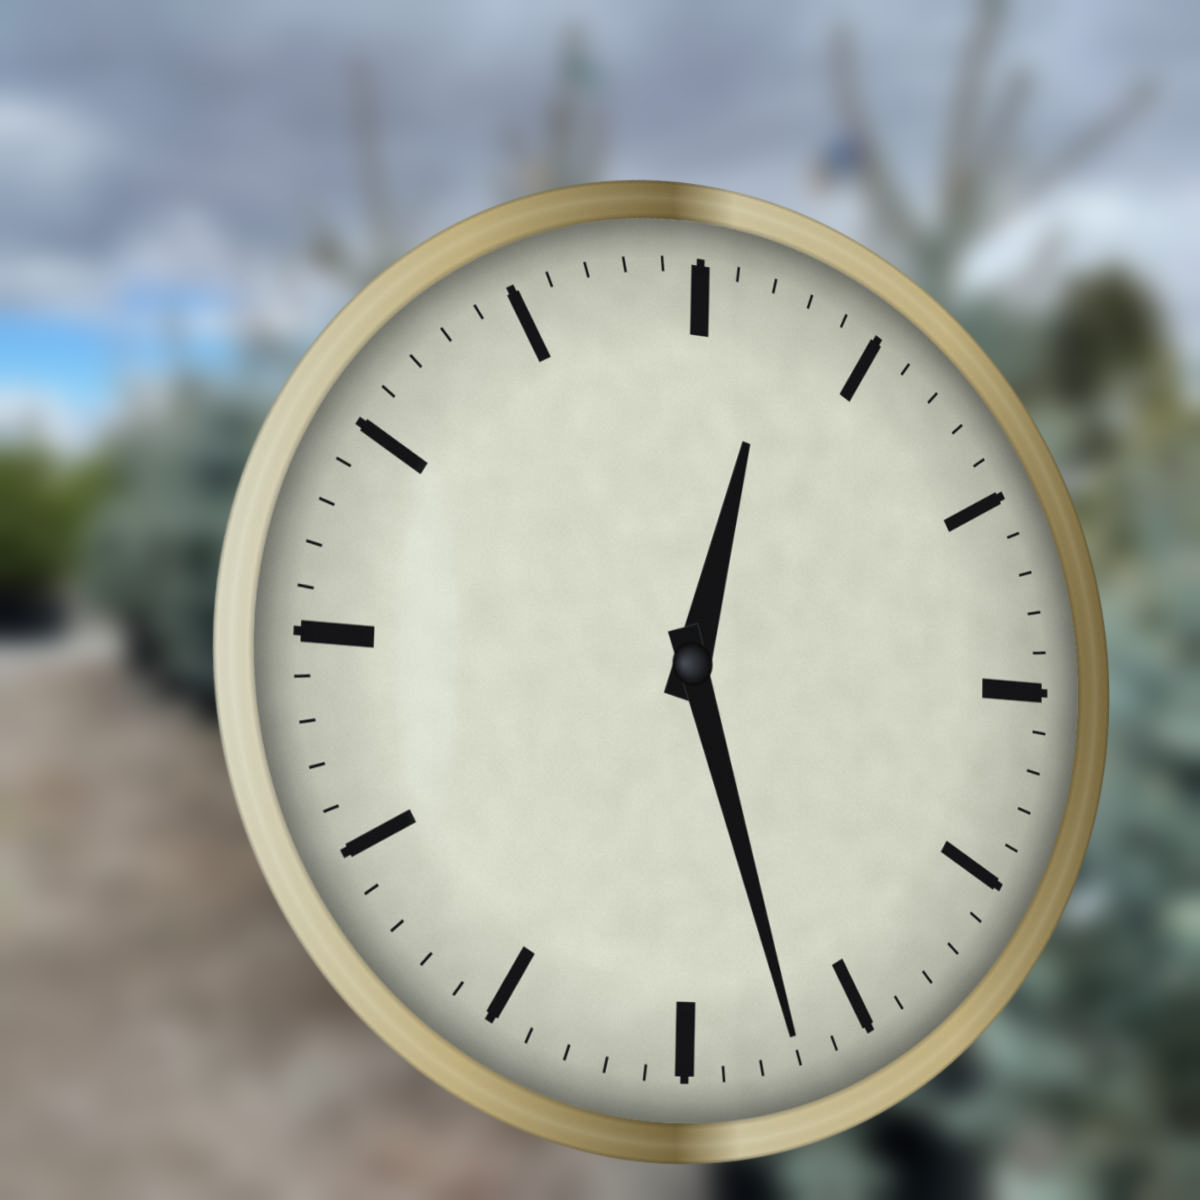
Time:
h=12 m=27
